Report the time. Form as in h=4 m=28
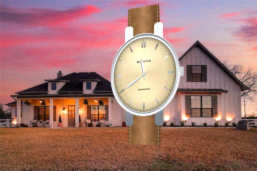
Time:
h=11 m=40
